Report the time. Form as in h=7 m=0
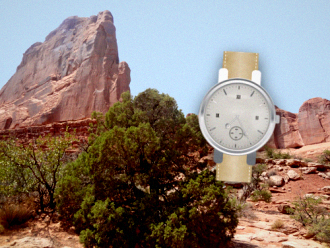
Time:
h=7 m=25
